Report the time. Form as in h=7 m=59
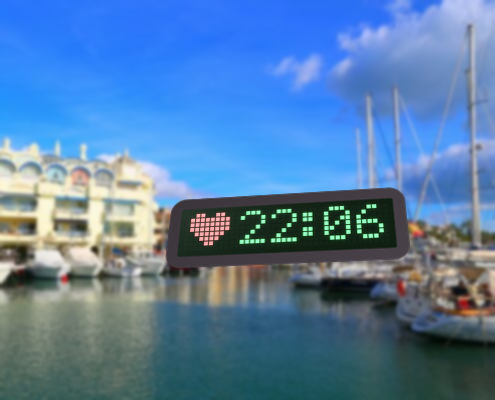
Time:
h=22 m=6
